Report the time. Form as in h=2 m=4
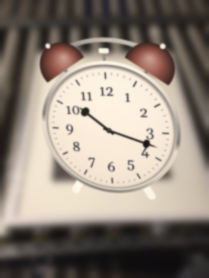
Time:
h=10 m=18
